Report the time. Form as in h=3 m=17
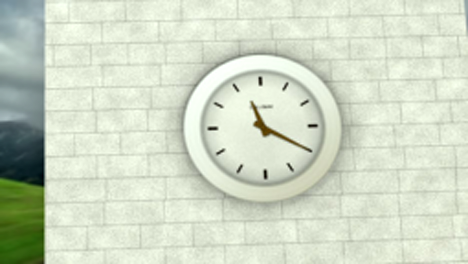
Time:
h=11 m=20
